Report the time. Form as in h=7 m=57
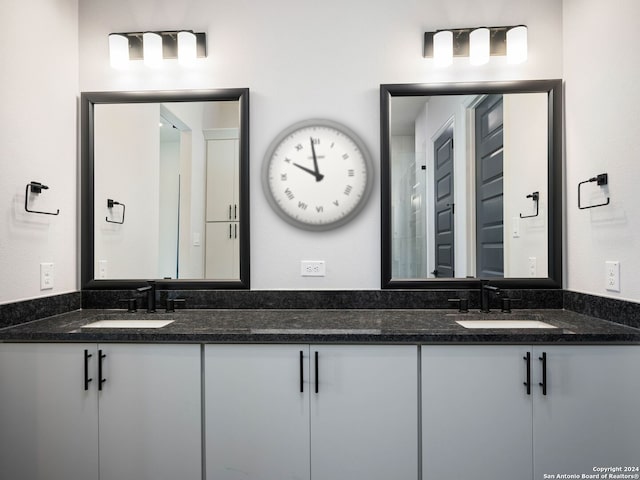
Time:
h=9 m=59
